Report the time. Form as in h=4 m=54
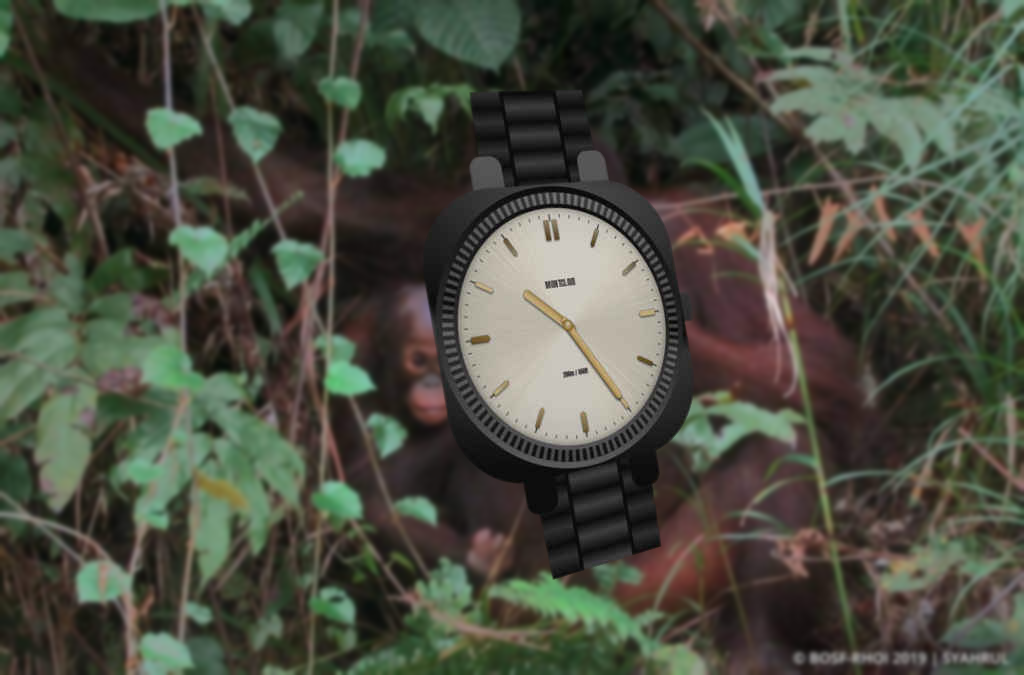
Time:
h=10 m=25
